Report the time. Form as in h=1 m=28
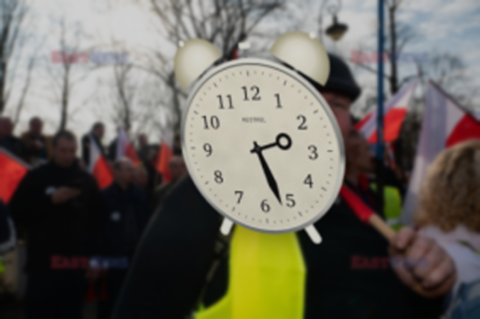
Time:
h=2 m=27
